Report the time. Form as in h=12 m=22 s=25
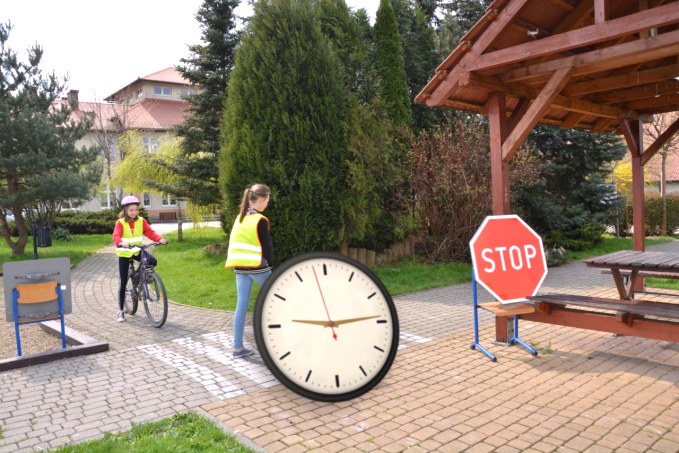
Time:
h=9 m=13 s=58
